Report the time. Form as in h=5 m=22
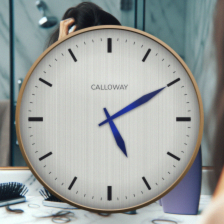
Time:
h=5 m=10
